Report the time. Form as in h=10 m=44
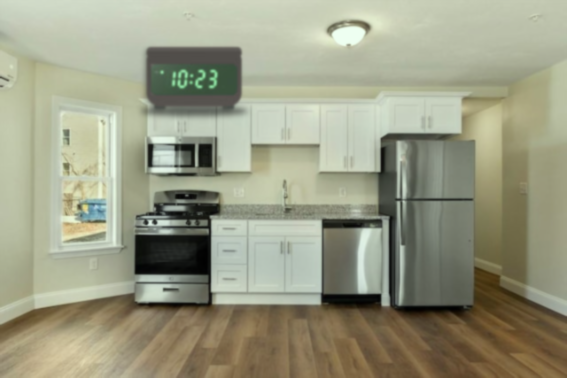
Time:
h=10 m=23
